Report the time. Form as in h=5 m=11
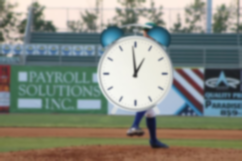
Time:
h=12 m=59
